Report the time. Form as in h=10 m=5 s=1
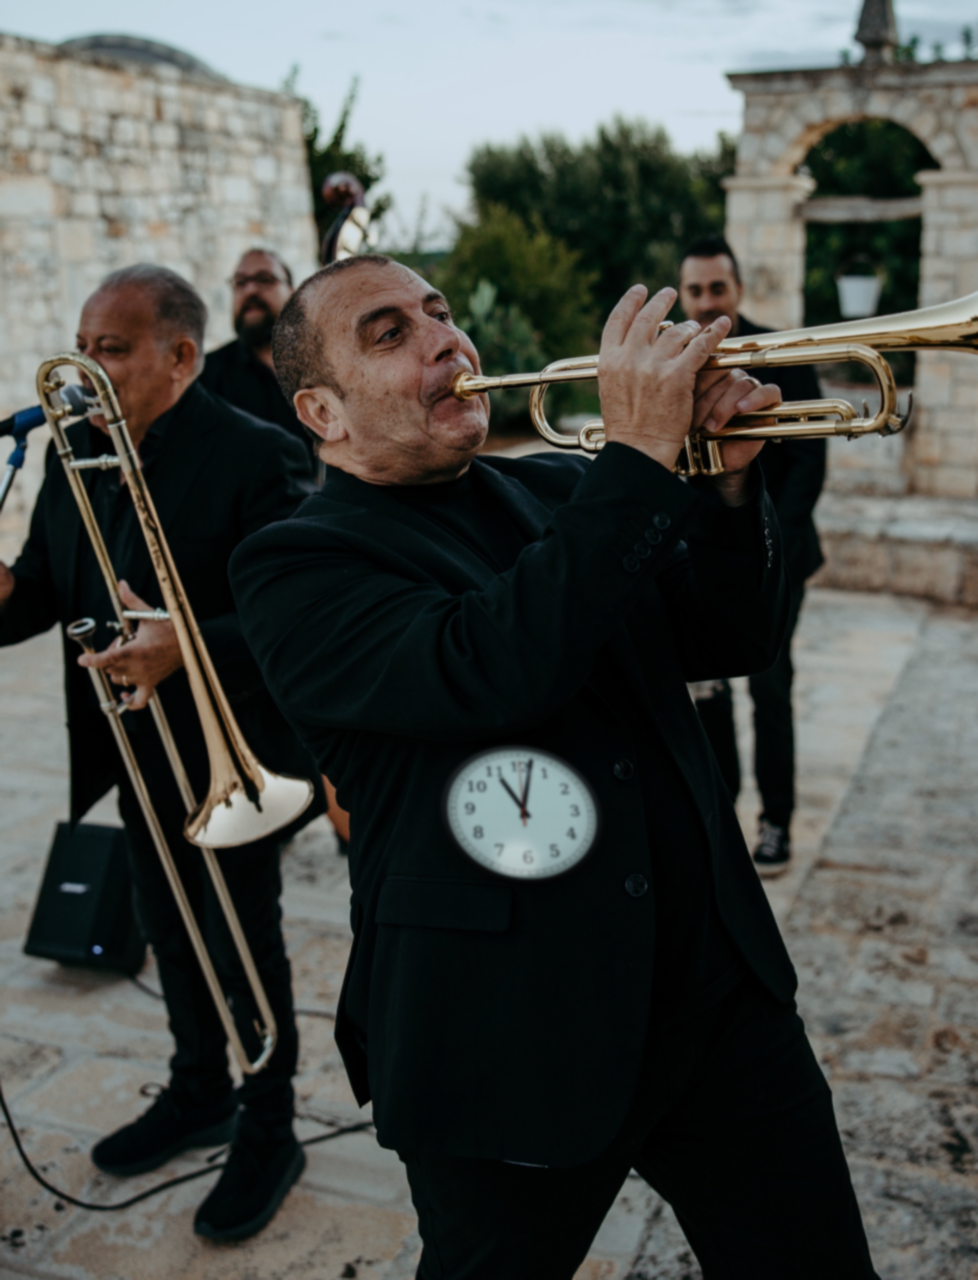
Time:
h=11 m=2 s=0
